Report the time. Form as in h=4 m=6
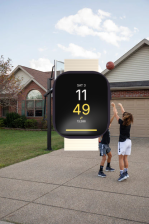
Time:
h=11 m=49
